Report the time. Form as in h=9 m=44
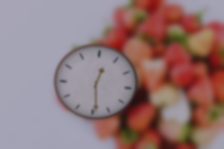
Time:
h=12 m=29
